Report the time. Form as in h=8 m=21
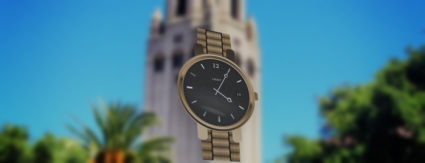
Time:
h=4 m=5
